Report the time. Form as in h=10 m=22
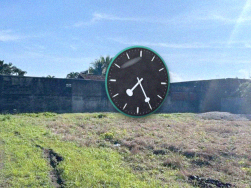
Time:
h=7 m=25
